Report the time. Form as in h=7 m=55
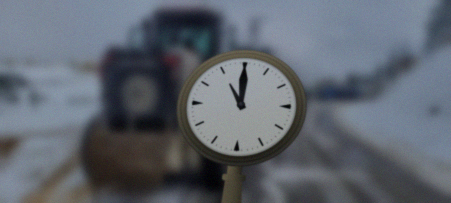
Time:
h=11 m=0
